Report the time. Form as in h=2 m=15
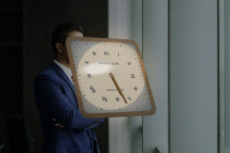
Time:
h=5 m=27
